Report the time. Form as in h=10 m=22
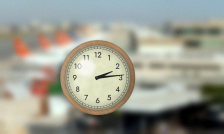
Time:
h=2 m=14
